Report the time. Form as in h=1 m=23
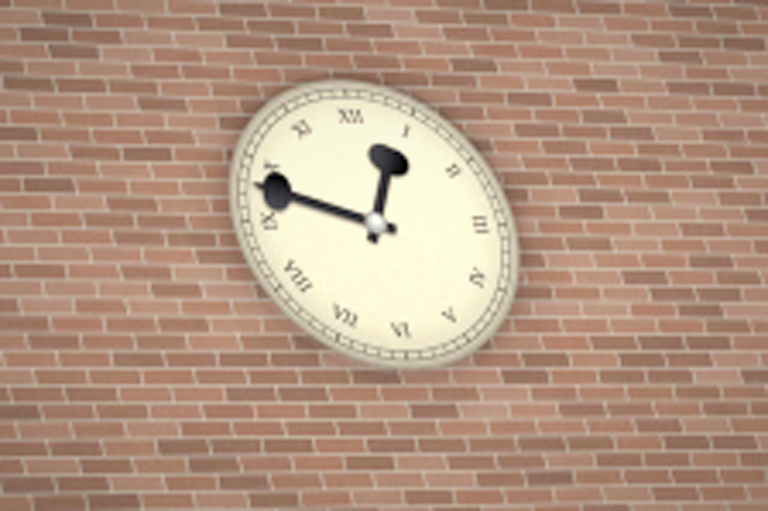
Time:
h=12 m=48
